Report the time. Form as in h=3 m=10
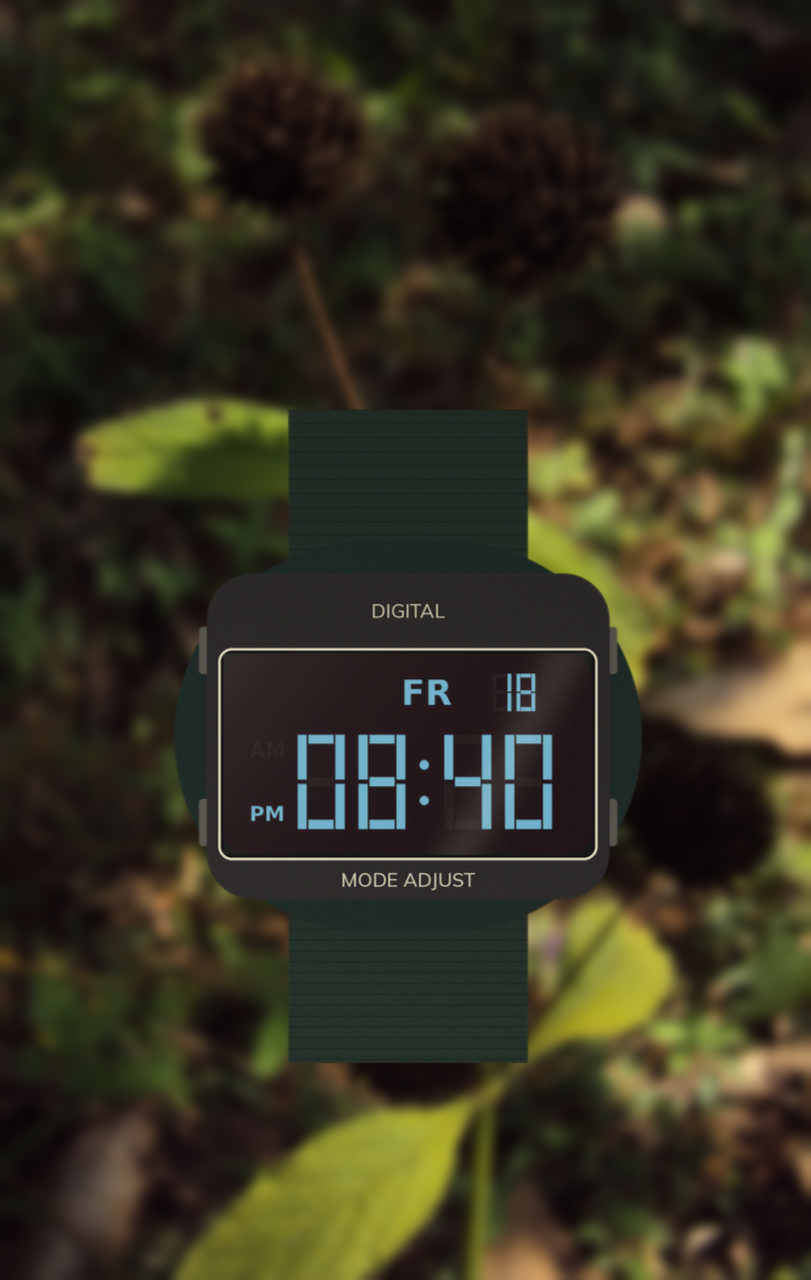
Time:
h=8 m=40
